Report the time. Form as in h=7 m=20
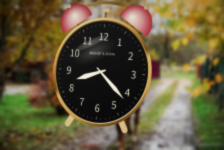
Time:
h=8 m=22
